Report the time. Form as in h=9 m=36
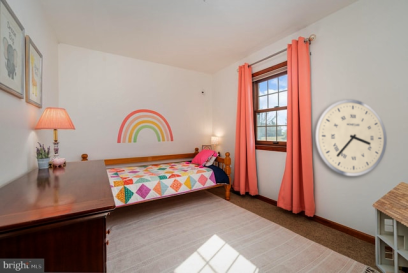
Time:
h=3 m=37
